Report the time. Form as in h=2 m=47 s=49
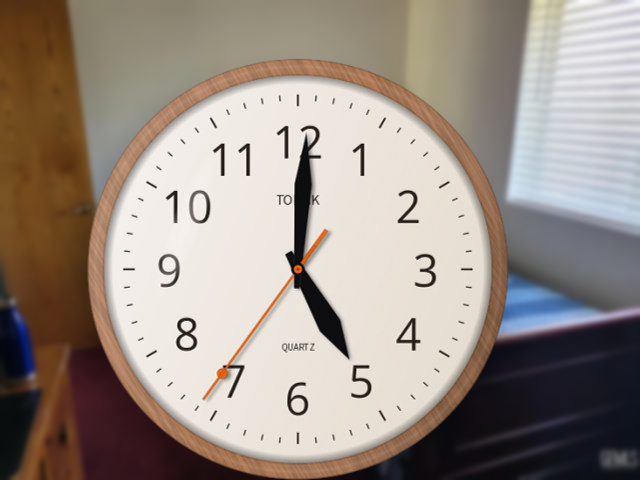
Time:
h=5 m=0 s=36
